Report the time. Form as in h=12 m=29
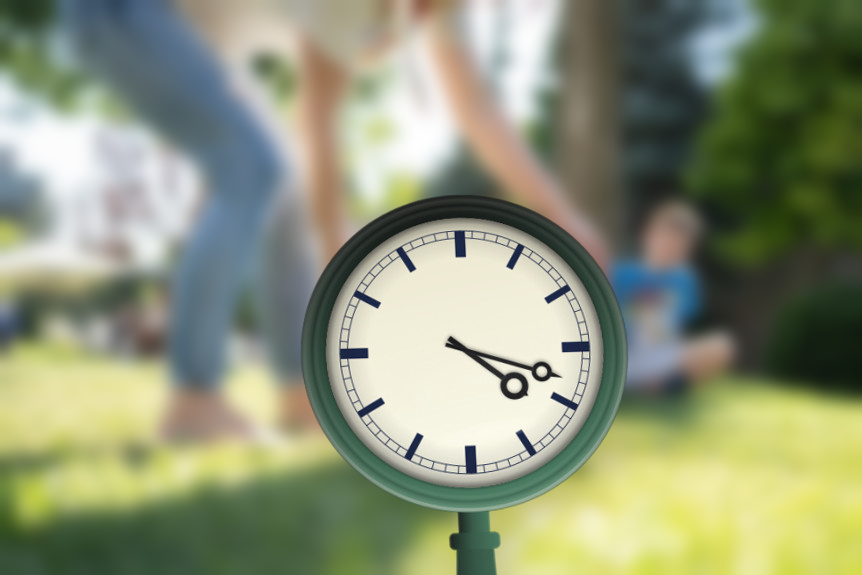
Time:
h=4 m=18
